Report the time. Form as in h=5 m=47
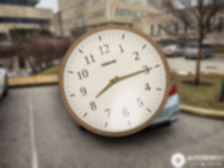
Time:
h=8 m=15
